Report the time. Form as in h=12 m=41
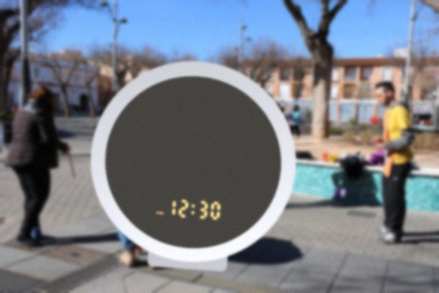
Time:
h=12 m=30
